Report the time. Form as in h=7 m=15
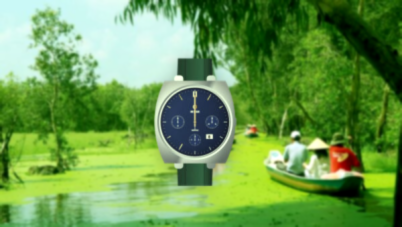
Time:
h=12 m=0
